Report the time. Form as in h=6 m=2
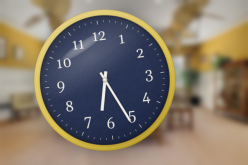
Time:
h=6 m=26
